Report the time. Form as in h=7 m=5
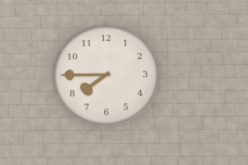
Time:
h=7 m=45
